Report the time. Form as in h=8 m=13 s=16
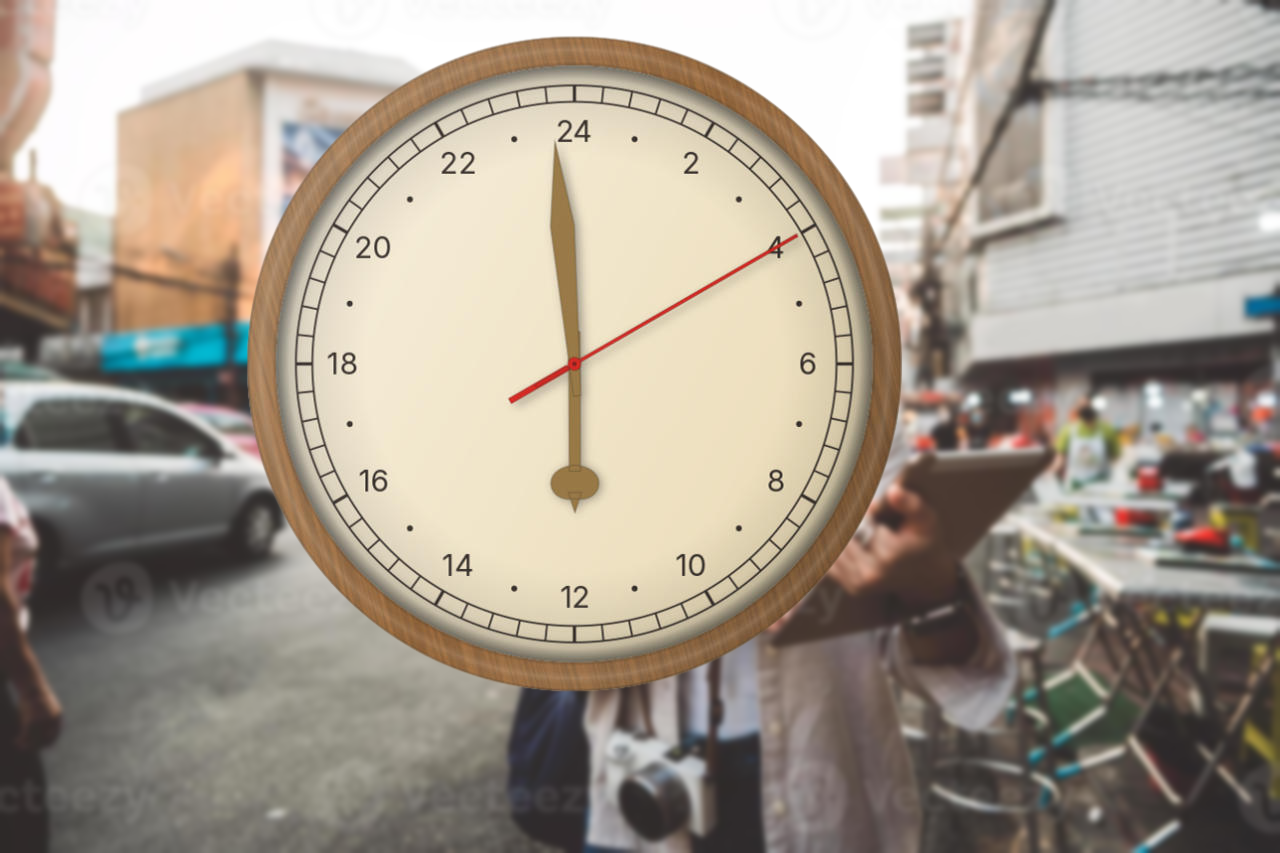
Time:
h=11 m=59 s=10
